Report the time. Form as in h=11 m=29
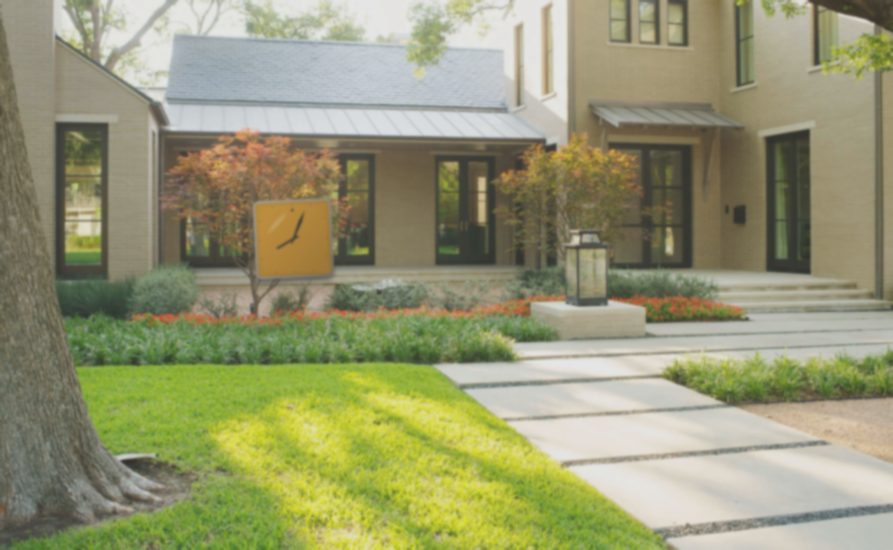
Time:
h=8 m=4
